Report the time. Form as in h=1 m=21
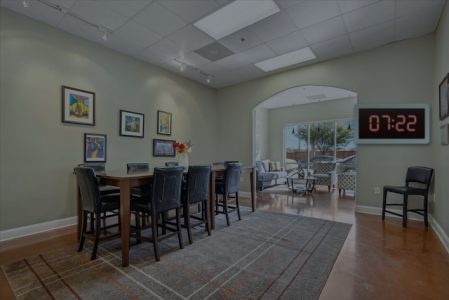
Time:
h=7 m=22
